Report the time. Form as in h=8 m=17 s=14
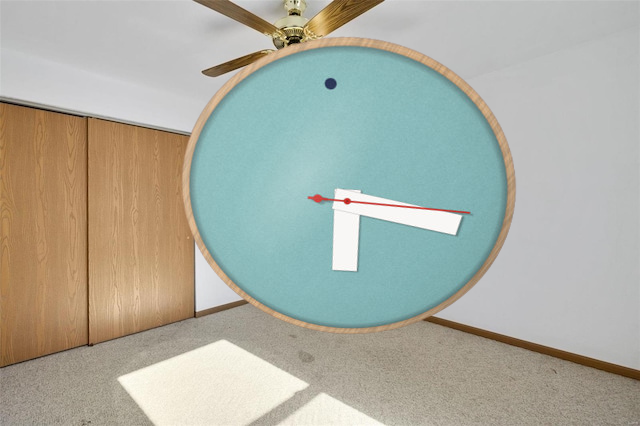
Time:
h=6 m=18 s=17
